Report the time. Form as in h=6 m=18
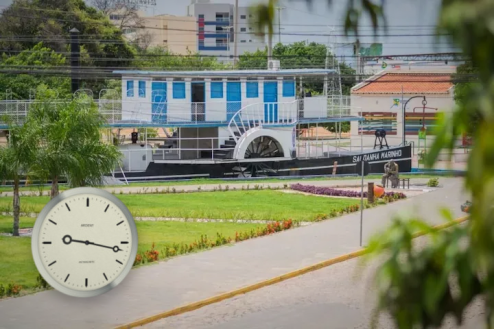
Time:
h=9 m=17
